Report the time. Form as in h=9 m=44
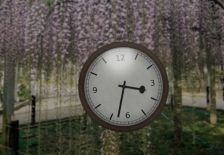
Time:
h=3 m=33
